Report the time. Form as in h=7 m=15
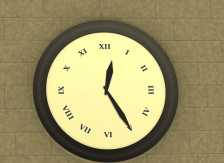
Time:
h=12 m=25
